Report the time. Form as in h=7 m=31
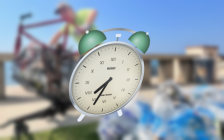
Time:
h=7 m=34
